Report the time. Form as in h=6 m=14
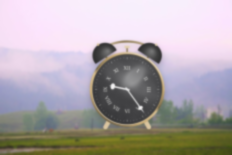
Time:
h=9 m=24
